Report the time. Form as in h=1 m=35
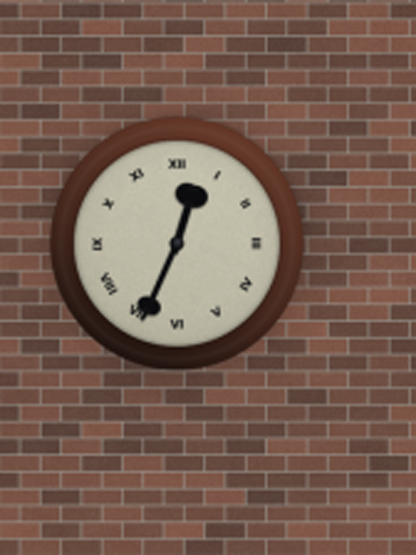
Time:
h=12 m=34
